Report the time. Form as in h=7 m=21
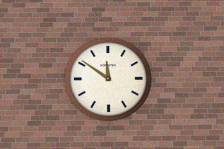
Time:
h=11 m=51
